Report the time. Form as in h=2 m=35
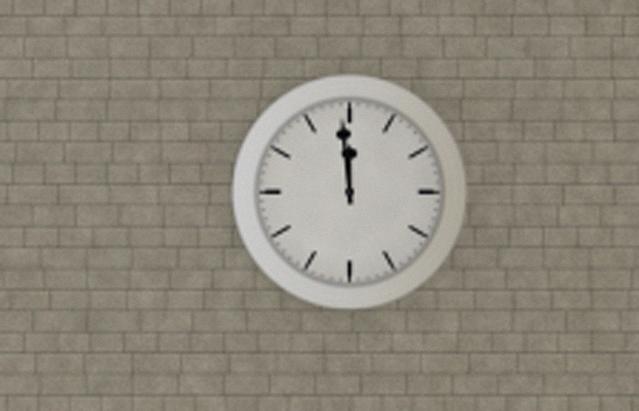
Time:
h=11 m=59
